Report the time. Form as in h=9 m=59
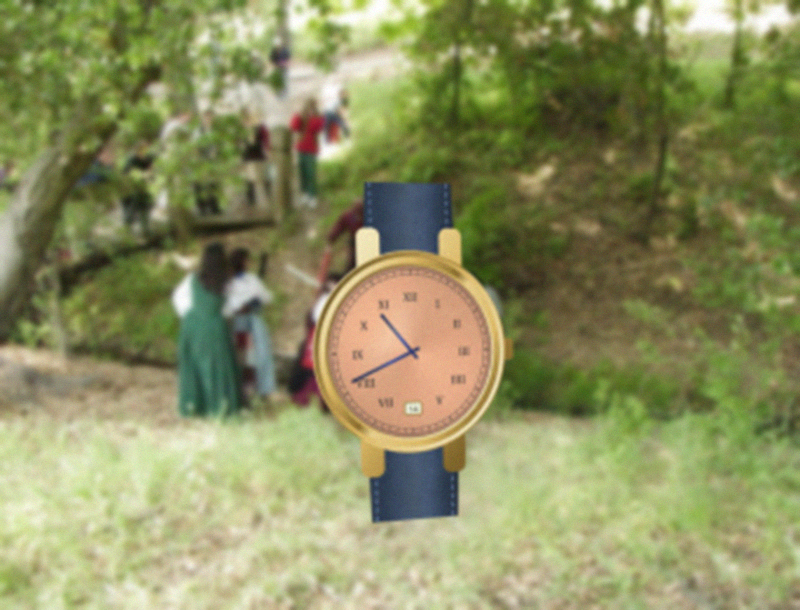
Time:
h=10 m=41
